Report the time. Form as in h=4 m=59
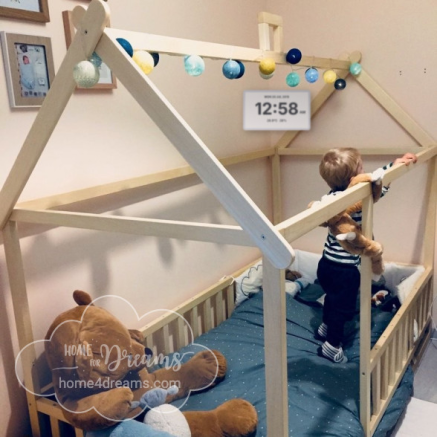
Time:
h=12 m=58
